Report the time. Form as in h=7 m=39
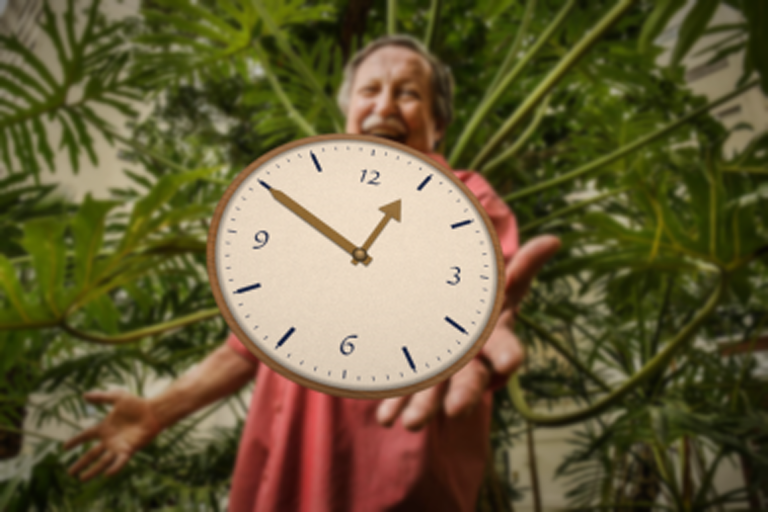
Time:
h=12 m=50
